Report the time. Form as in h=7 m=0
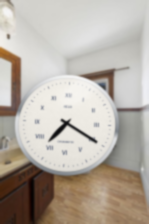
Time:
h=7 m=20
